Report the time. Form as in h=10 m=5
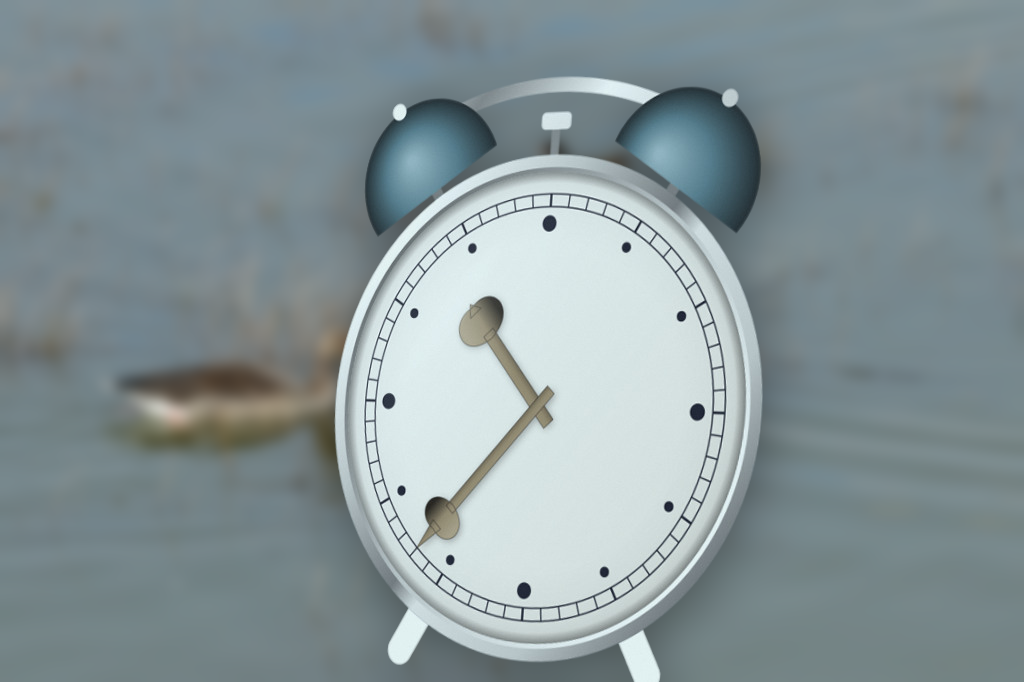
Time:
h=10 m=37
